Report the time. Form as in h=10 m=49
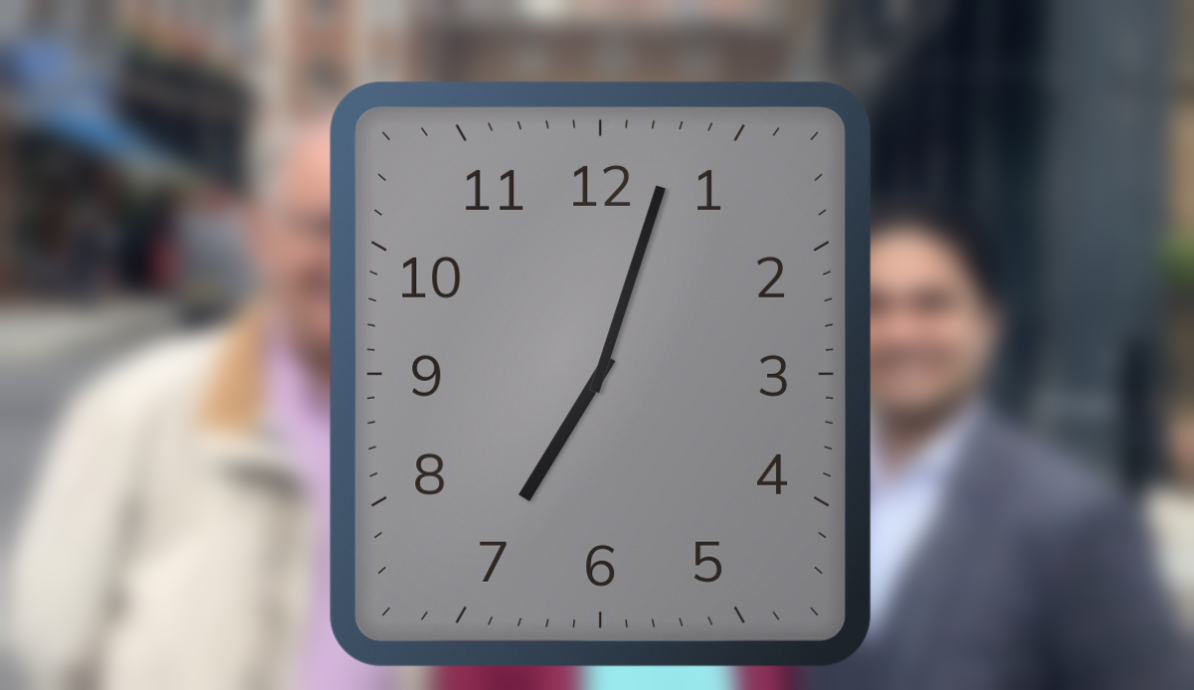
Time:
h=7 m=3
